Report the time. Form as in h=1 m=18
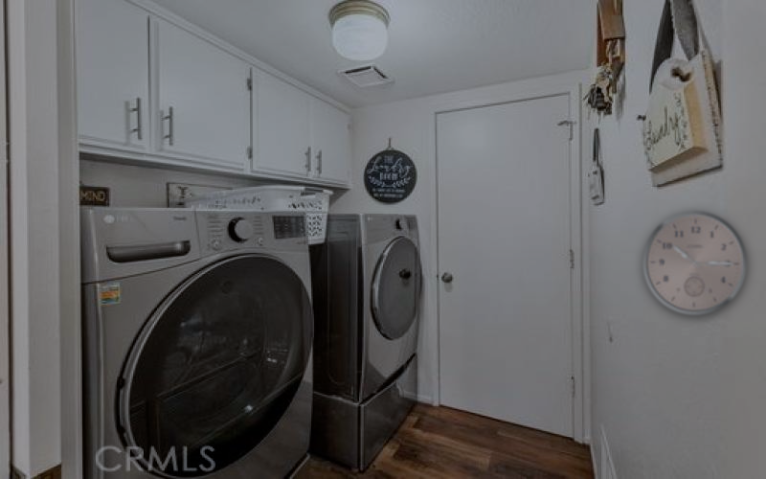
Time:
h=10 m=15
